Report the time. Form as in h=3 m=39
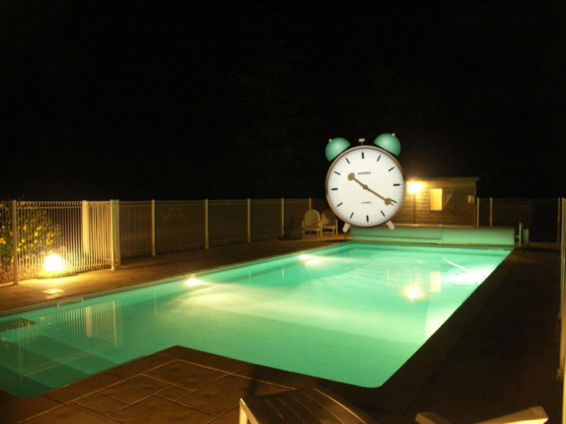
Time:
h=10 m=21
